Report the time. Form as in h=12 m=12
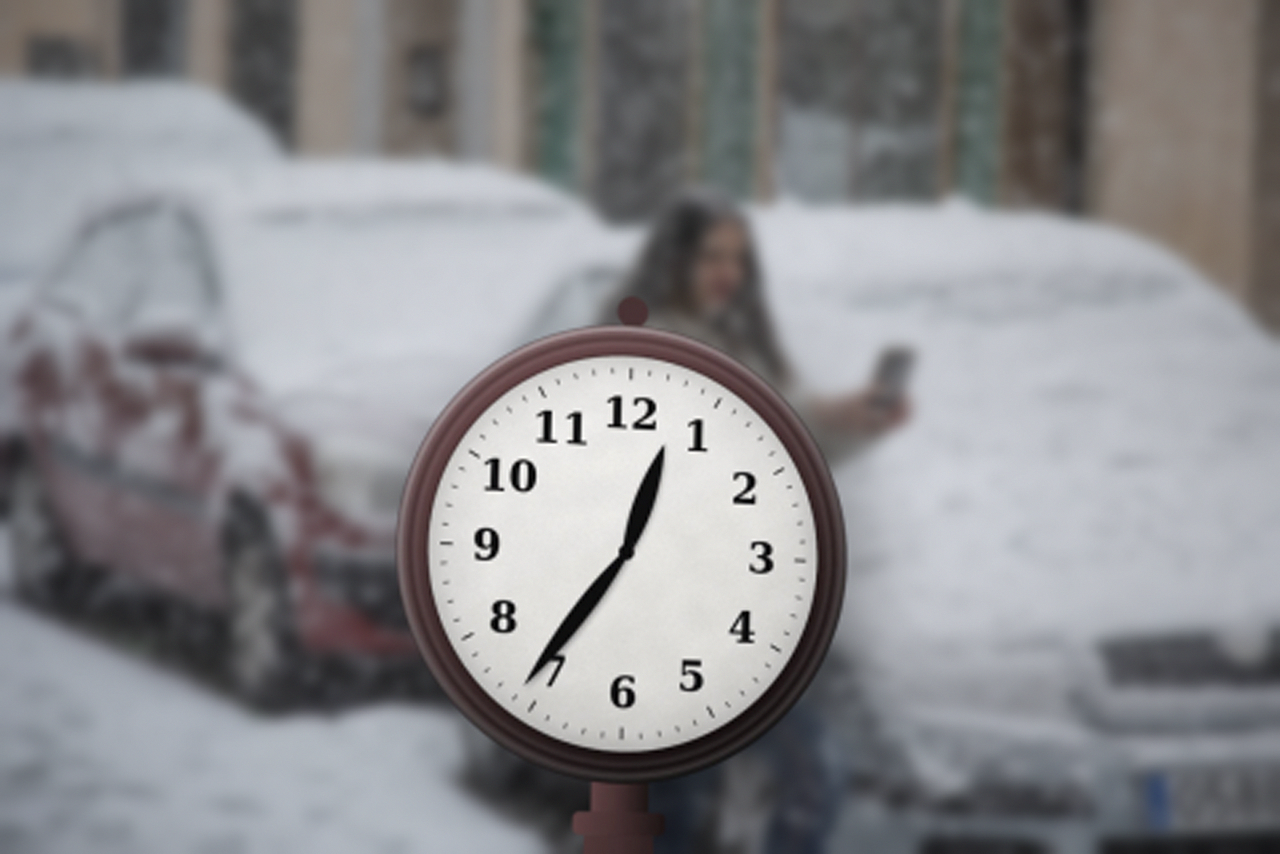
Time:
h=12 m=36
